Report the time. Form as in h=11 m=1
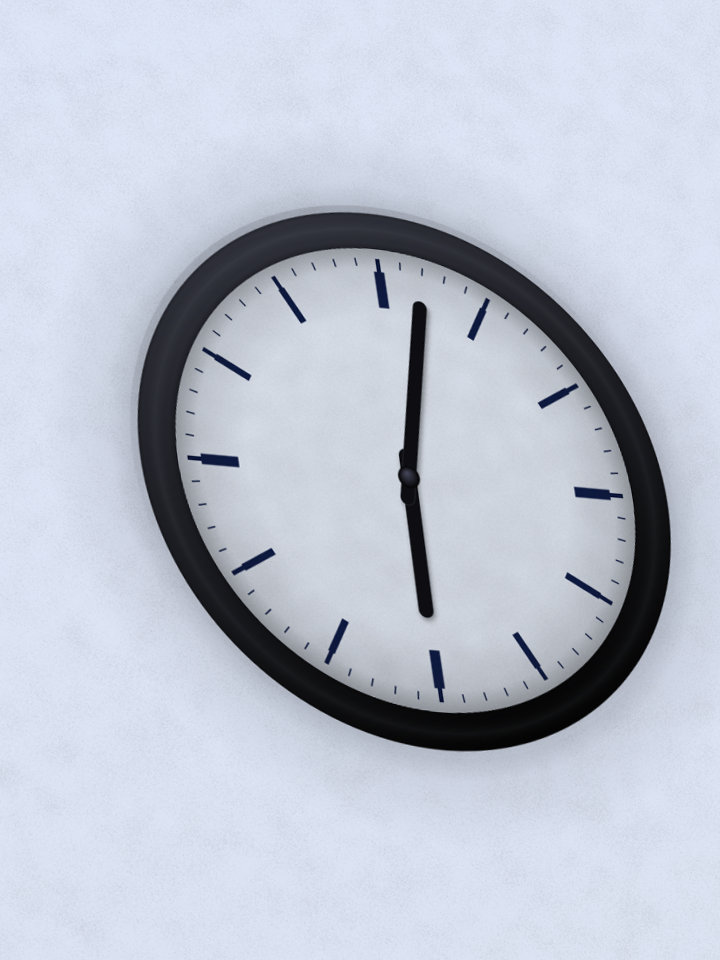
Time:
h=6 m=2
